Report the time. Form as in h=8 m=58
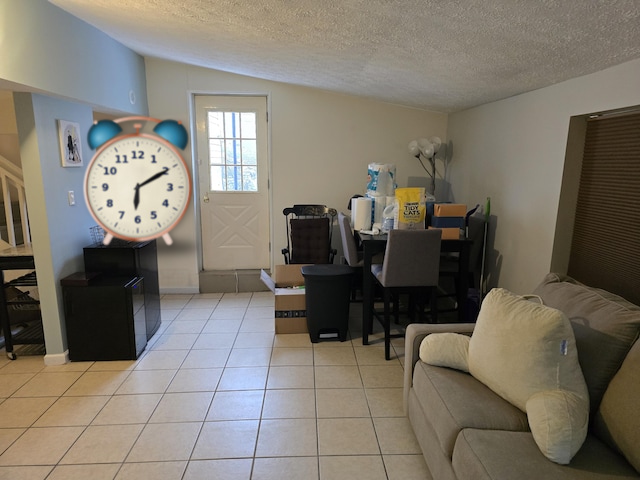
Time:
h=6 m=10
